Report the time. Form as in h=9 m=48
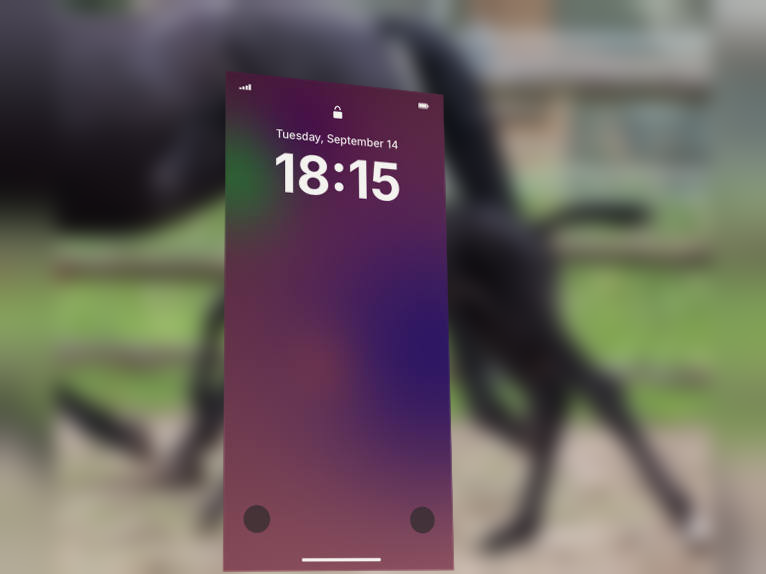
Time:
h=18 m=15
